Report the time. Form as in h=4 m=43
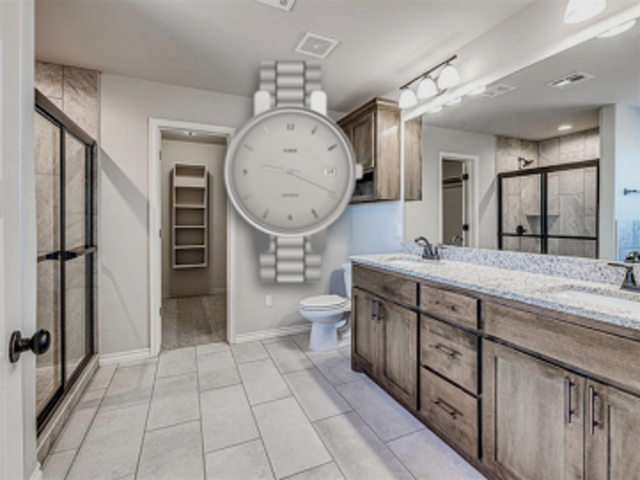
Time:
h=9 m=19
